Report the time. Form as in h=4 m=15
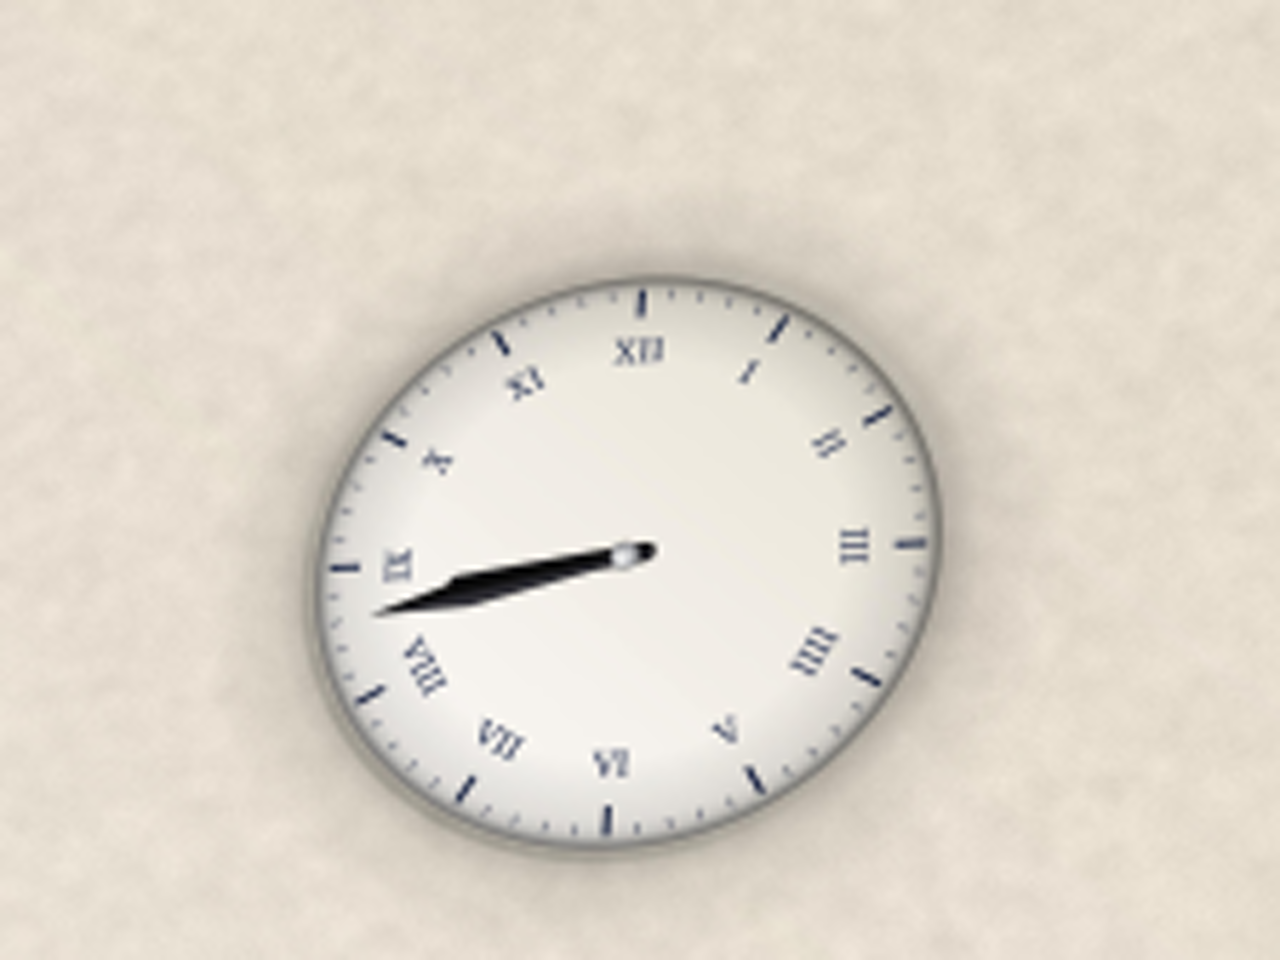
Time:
h=8 m=43
